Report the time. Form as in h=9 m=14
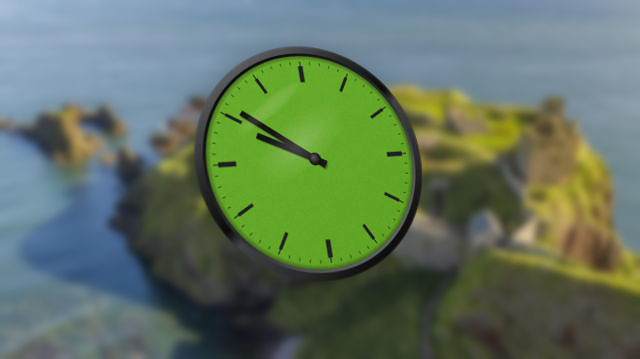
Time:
h=9 m=51
